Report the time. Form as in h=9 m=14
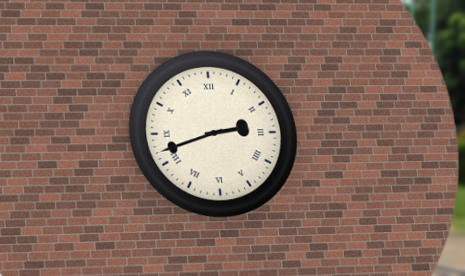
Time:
h=2 m=42
